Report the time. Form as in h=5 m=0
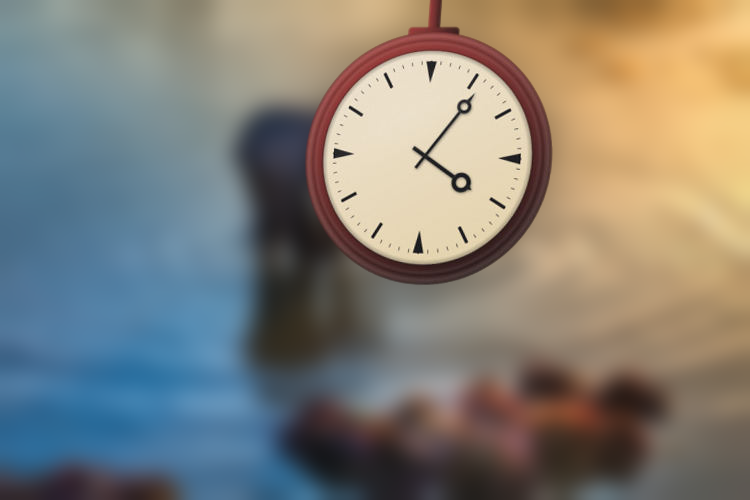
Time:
h=4 m=6
